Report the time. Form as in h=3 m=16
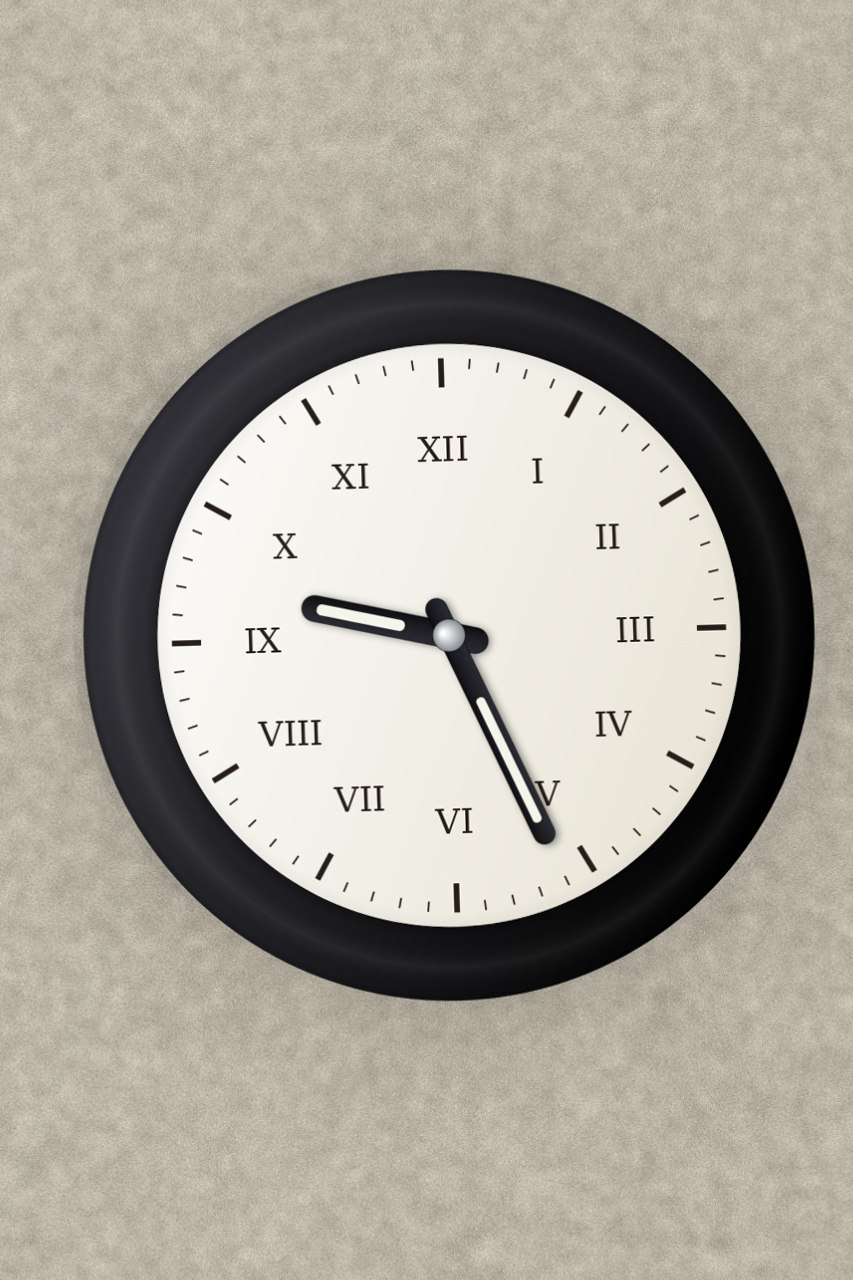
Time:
h=9 m=26
